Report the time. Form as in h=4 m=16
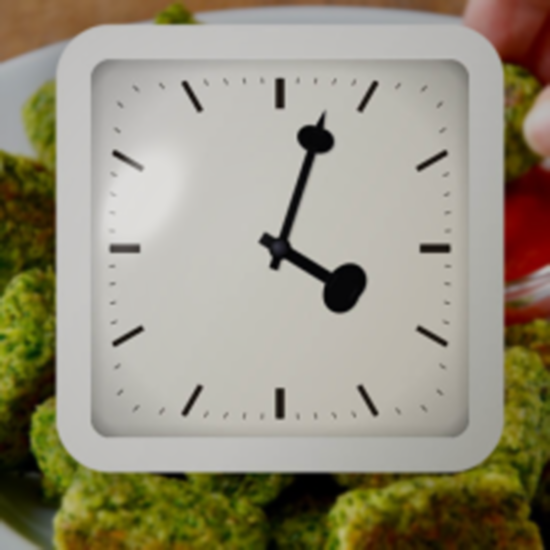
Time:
h=4 m=3
